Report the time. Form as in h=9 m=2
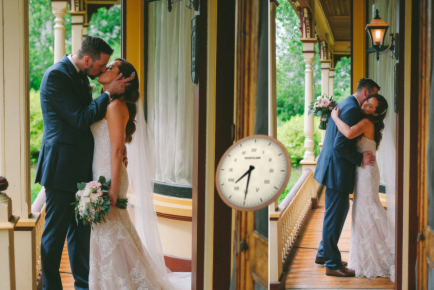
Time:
h=7 m=30
